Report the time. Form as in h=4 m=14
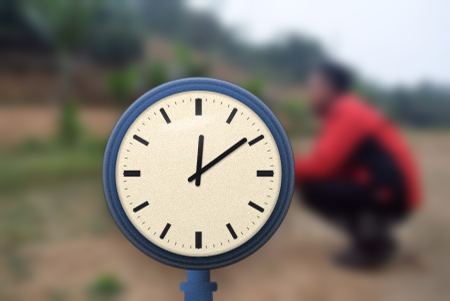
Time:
h=12 m=9
